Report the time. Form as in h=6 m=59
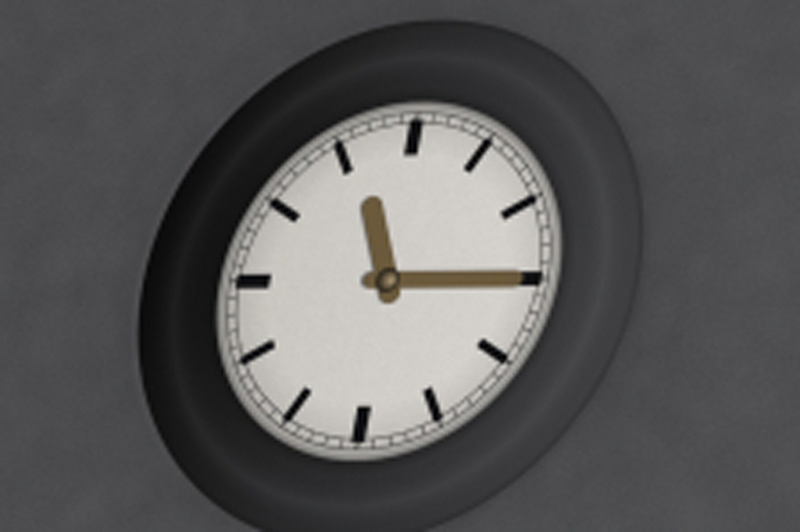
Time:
h=11 m=15
